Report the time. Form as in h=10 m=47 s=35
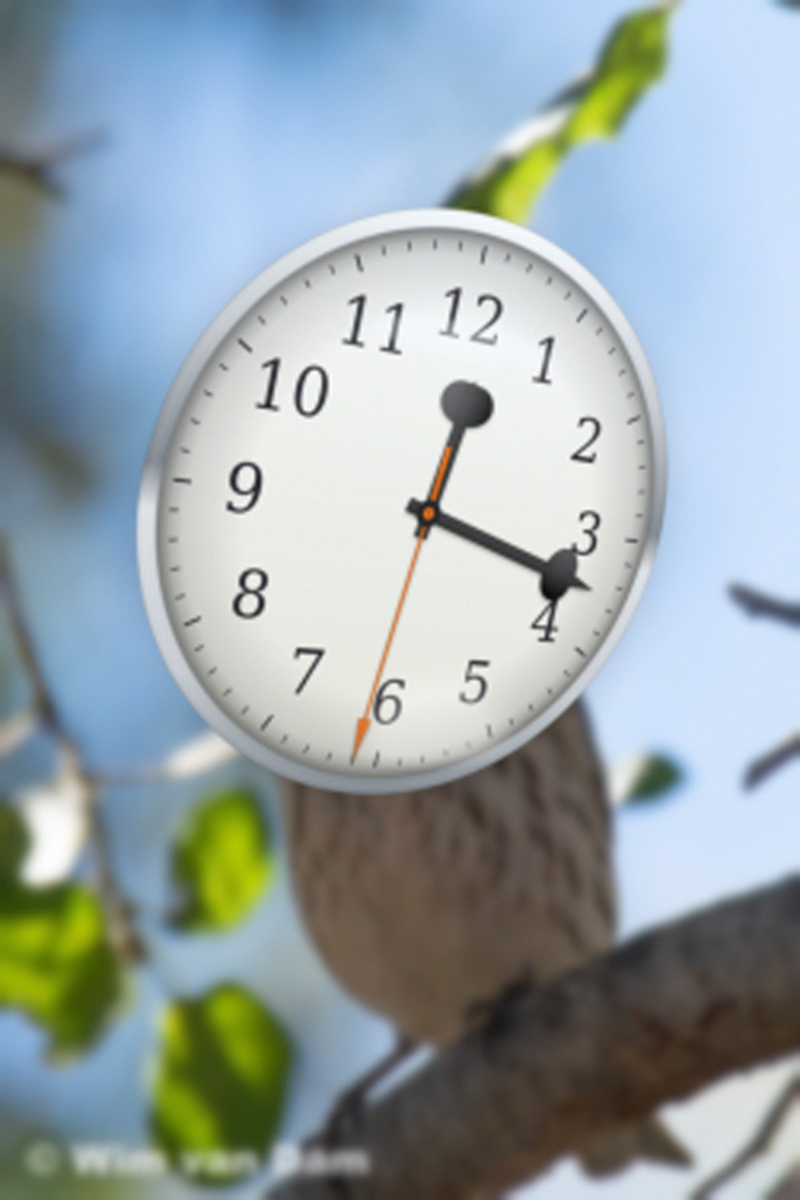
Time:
h=12 m=17 s=31
